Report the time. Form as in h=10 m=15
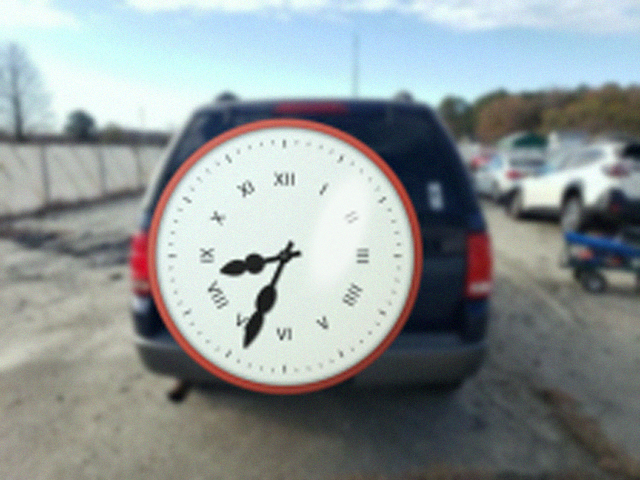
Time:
h=8 m=34
